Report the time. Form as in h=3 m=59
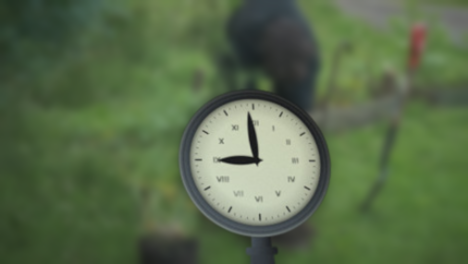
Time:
h=8 m=59
